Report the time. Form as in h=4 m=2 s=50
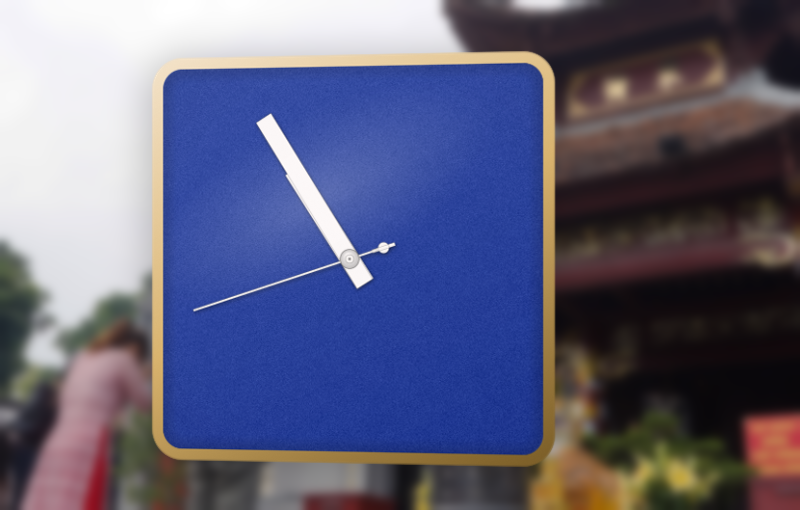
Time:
h=10 m=54 s=42
